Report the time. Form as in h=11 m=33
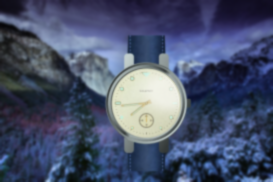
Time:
h=7 m=44
